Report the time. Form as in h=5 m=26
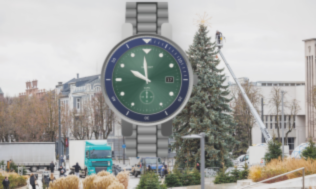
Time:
h=9 m=59
